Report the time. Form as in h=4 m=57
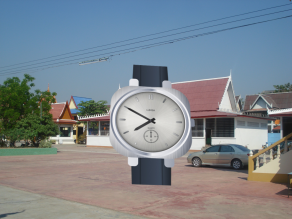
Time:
h=7 m=50
